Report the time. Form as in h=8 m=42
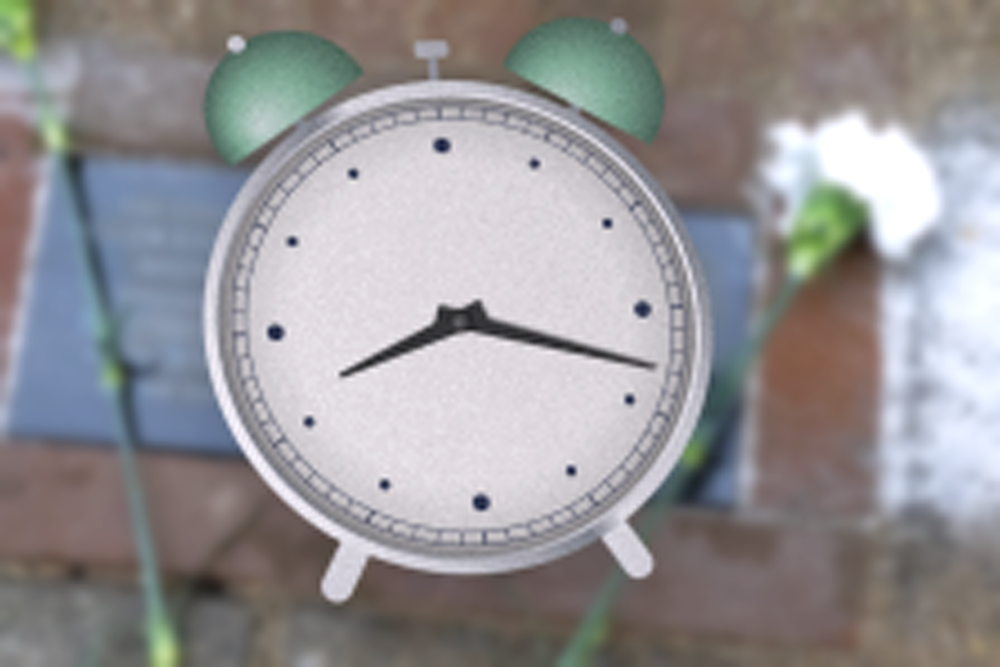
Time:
h=8 m=18
